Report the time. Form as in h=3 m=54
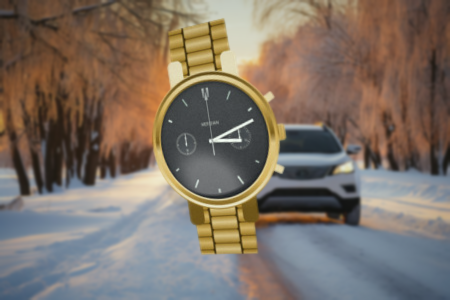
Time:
h=3 m=12
